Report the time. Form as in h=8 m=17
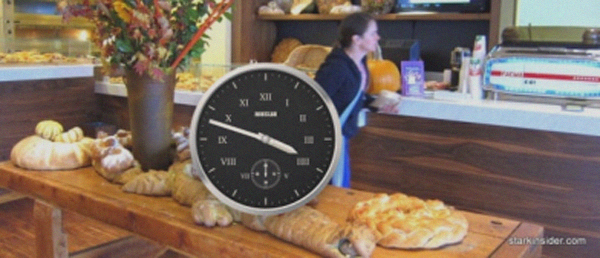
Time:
h=3 m=48
